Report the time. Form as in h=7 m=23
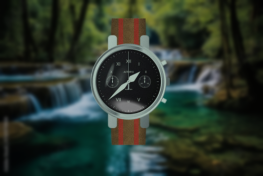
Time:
h=1 m=38
